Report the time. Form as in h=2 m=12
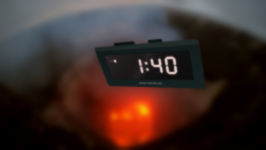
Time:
h=1 m=40
